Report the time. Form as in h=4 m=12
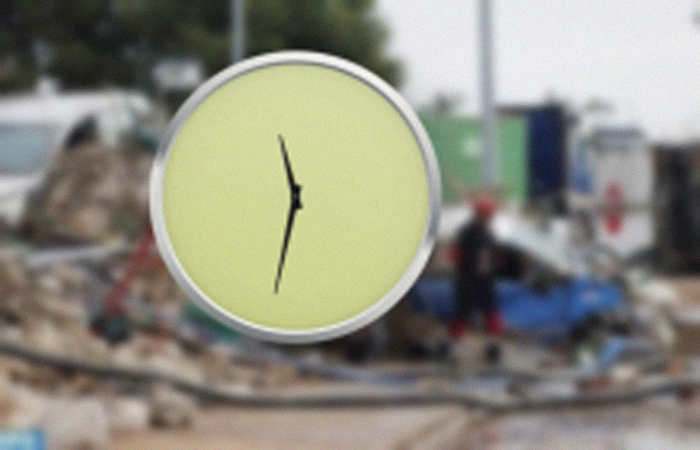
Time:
h=11 m=32
